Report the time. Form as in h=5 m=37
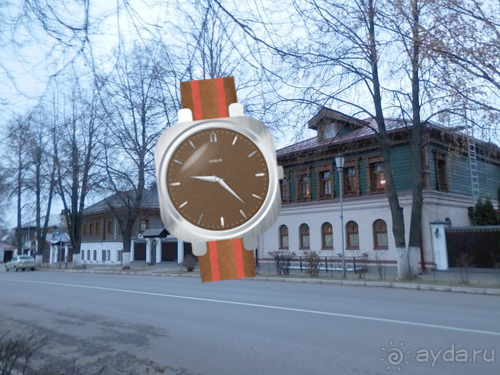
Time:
h=9 m=23
